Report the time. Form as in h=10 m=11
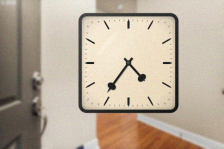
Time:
h=4 m=36
